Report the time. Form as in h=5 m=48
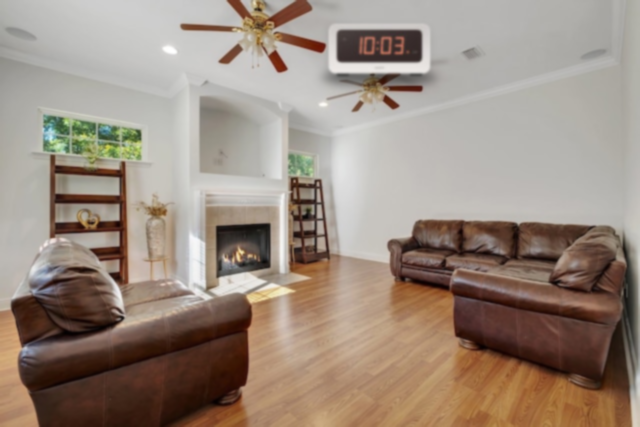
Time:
h=10 m=3
